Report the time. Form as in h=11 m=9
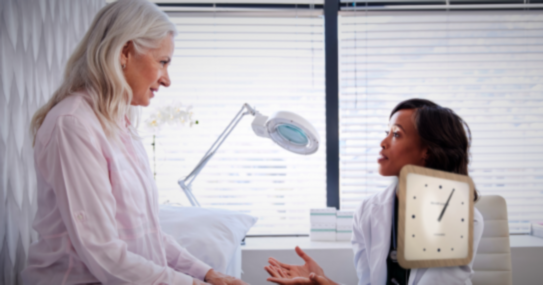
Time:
h=1 m=5
